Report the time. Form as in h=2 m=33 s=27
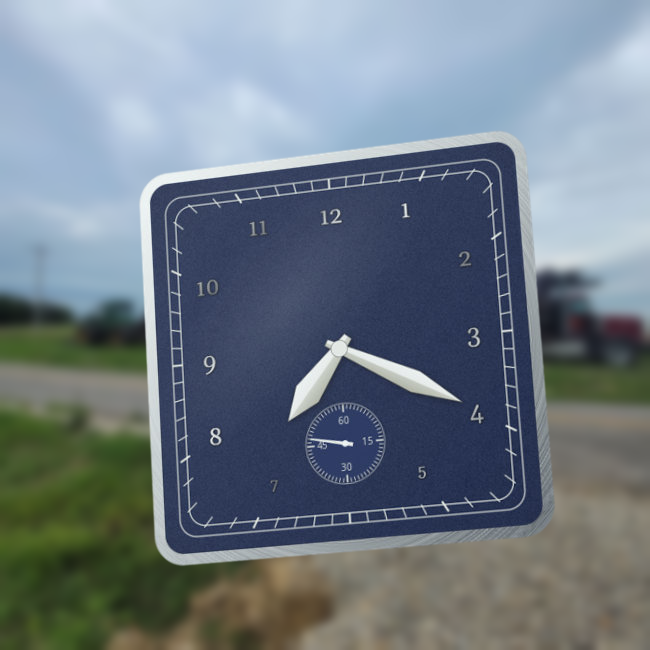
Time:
h=7 m=19 s=47
